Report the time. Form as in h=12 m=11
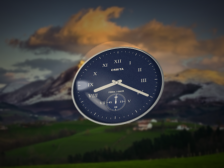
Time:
h=8 m=20
